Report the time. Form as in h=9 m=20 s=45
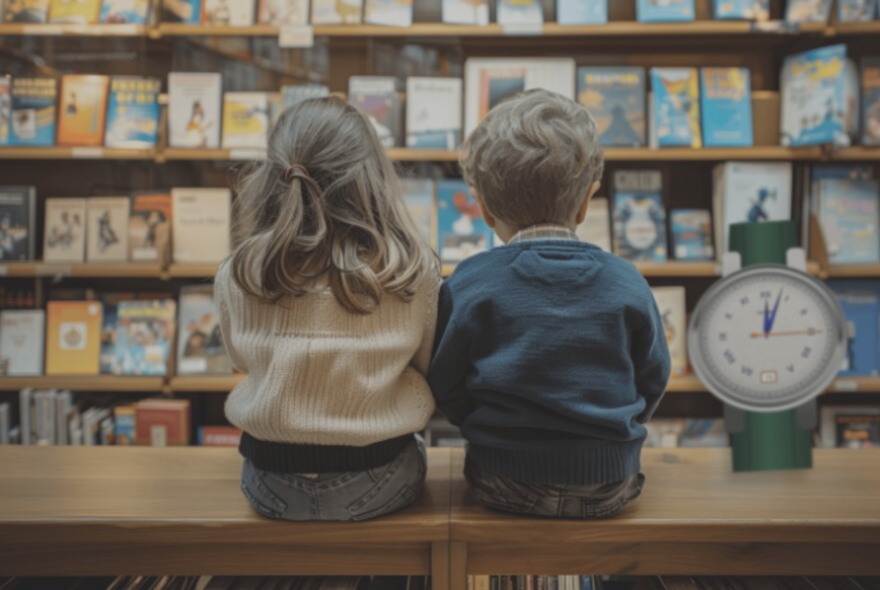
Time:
h=12 m=3 s=15
